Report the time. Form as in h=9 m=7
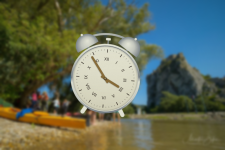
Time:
h=3 m=54
